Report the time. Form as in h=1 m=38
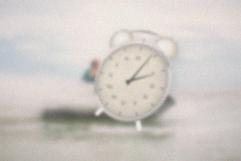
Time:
h=2 m=4
